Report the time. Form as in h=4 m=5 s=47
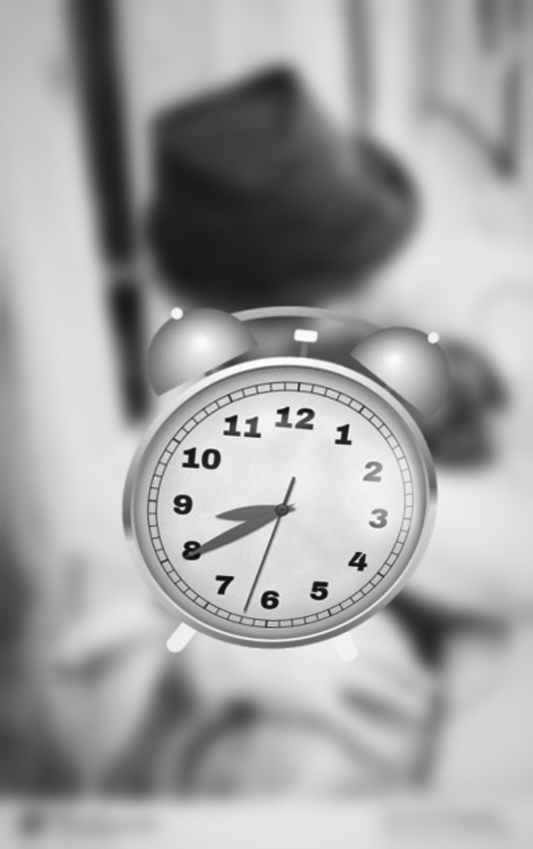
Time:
h=8 m=39 s=32
